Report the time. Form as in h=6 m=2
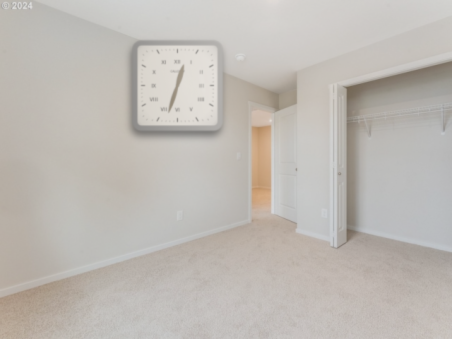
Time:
h=12 m=33
